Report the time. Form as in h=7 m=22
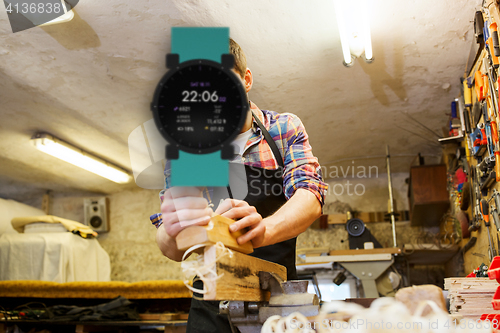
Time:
h=22 m=6
